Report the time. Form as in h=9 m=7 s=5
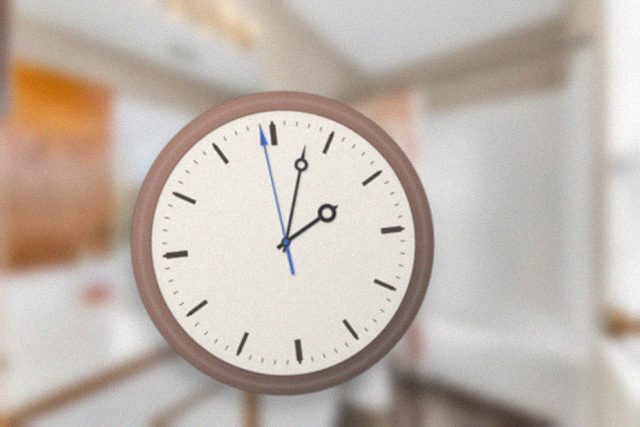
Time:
h=2 m=2 s=59
